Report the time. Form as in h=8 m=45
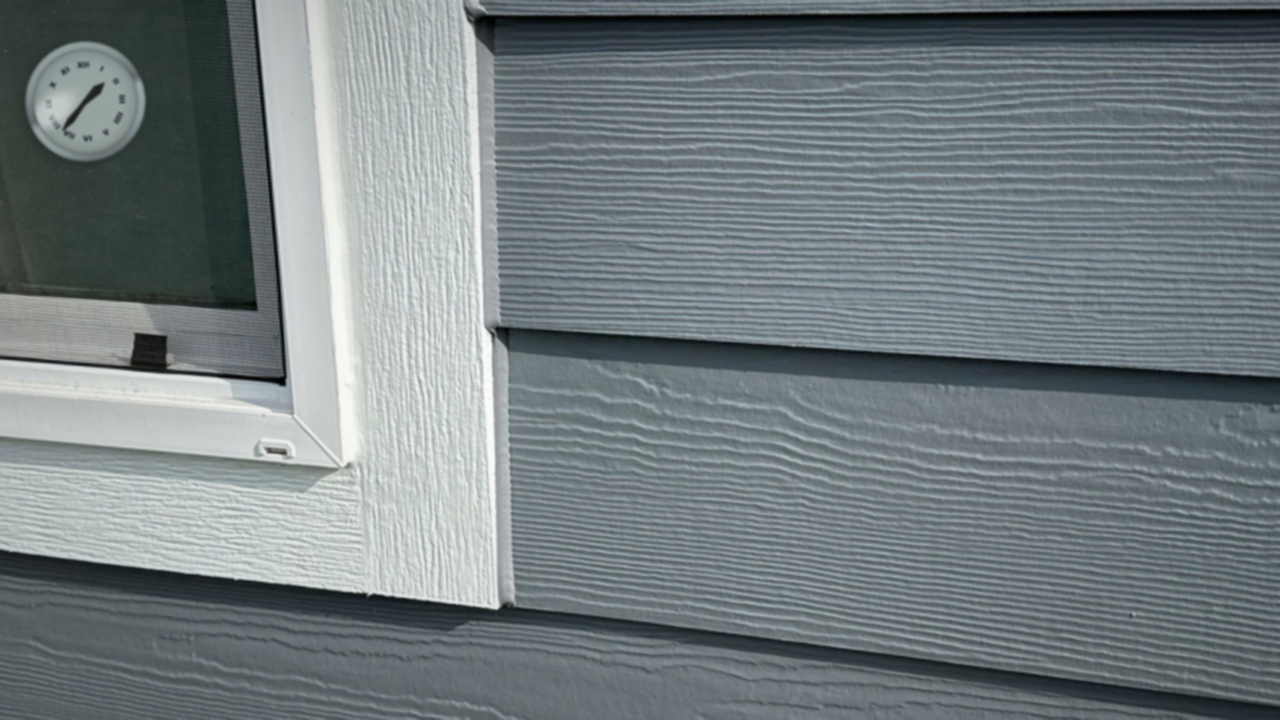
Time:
h=1 m=37
